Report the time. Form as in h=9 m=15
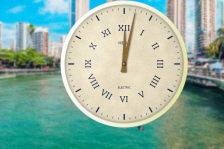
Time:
h=12 m=2
